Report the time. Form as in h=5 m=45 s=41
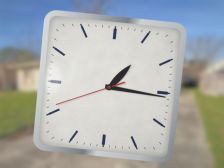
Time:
h=1 m=15 s=41
